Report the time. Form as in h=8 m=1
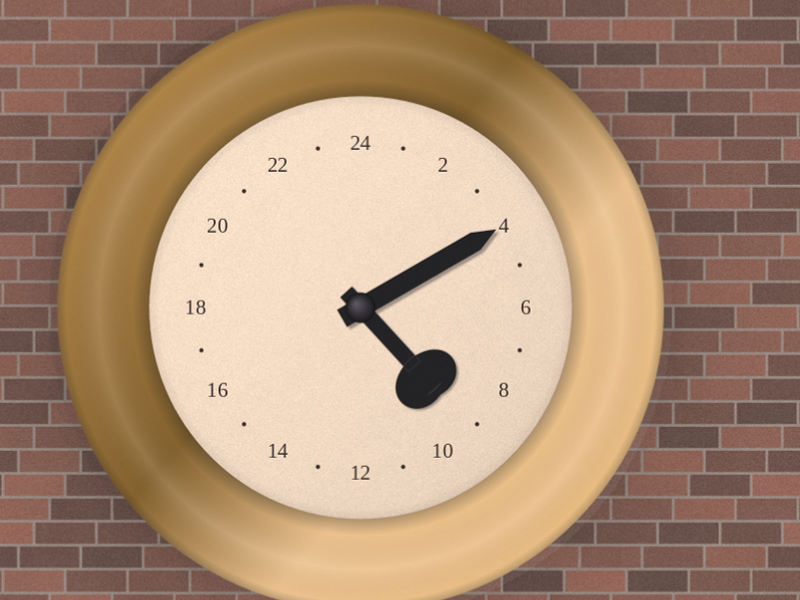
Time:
h=9 m=10
